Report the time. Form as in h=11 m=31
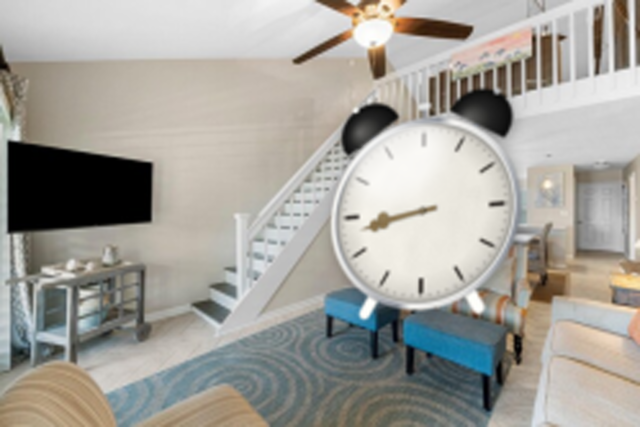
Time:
h=8 m=43
